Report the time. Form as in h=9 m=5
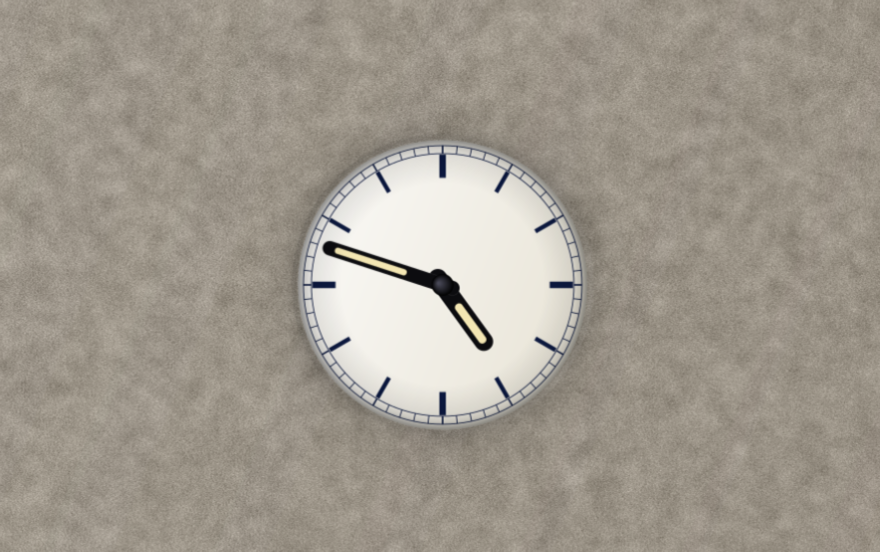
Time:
h=4 m=48
